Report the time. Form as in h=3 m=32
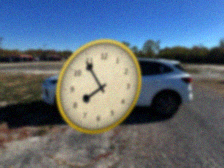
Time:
h=7 m=54
